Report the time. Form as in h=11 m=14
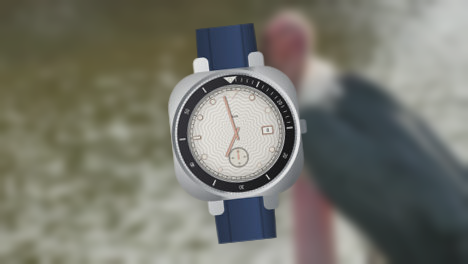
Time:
h=6 m=58
